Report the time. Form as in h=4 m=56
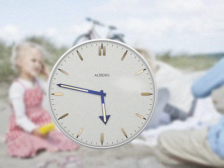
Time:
h=5 m=47
